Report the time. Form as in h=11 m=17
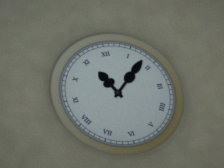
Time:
h=11 m=8
